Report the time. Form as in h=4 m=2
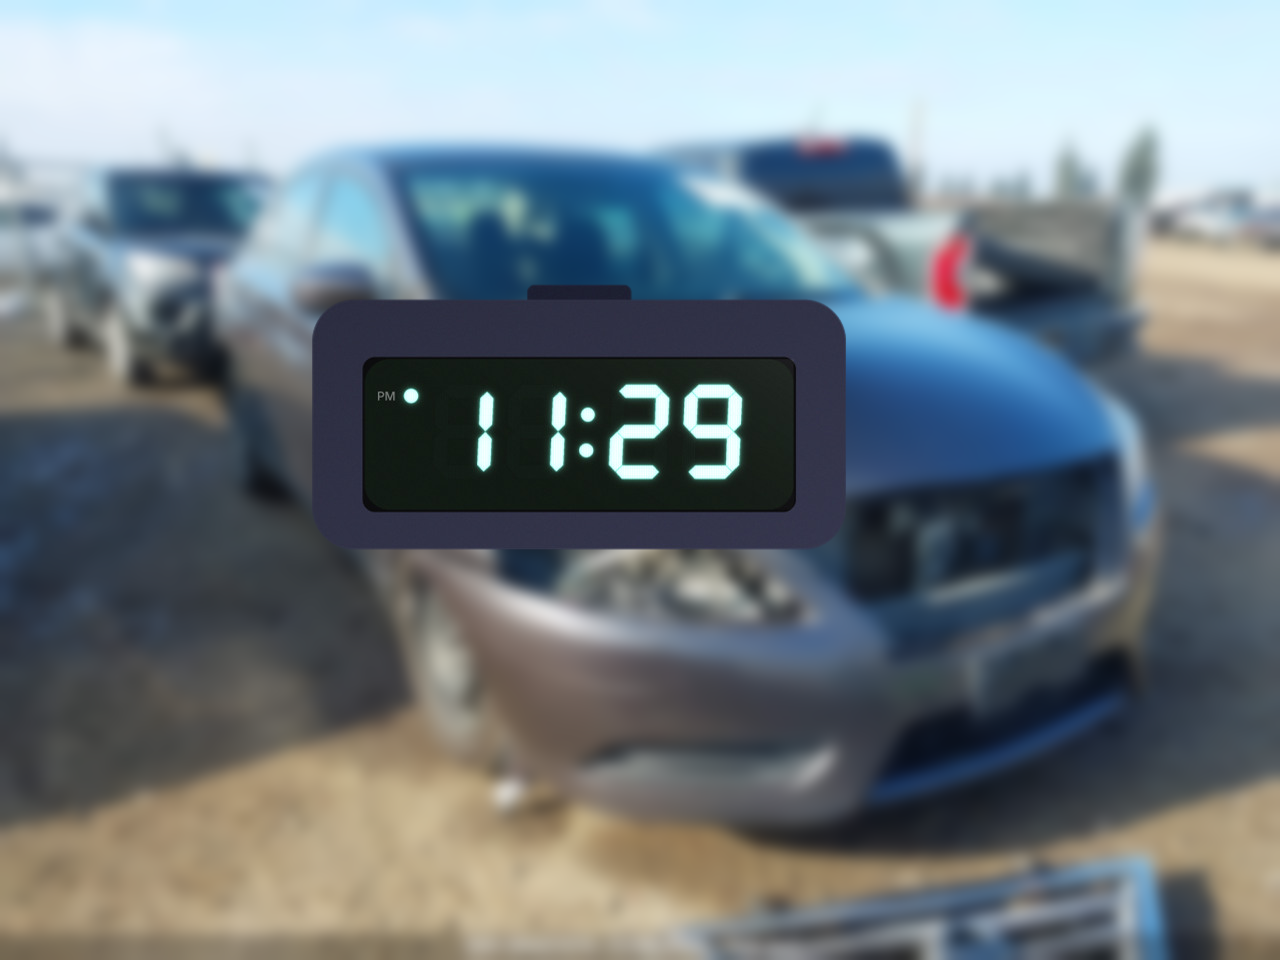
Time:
h=11 m=29
